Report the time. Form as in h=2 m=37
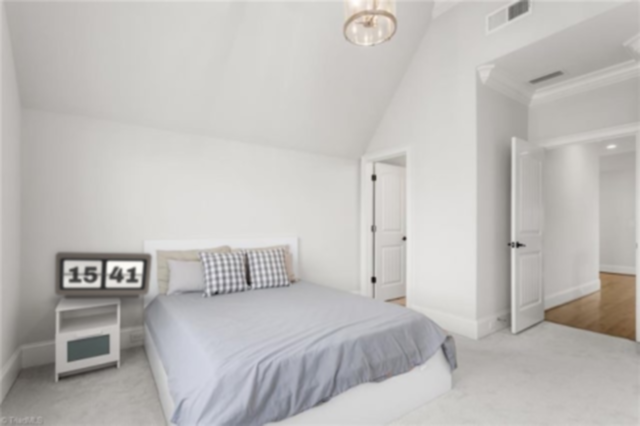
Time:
h=15 m=41
